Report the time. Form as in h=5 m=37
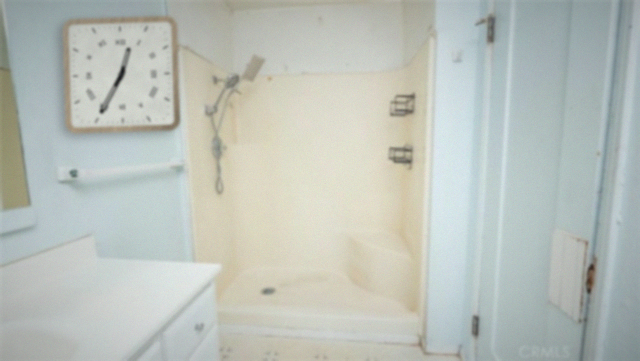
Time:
h=12 m=35
